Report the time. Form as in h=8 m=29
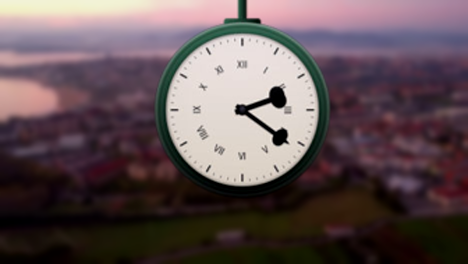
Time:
h=2 m=21
